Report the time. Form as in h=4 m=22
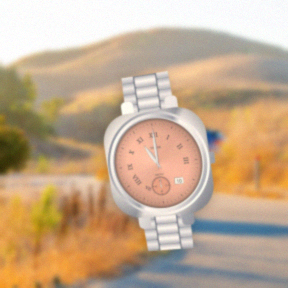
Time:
h=11 m=0
